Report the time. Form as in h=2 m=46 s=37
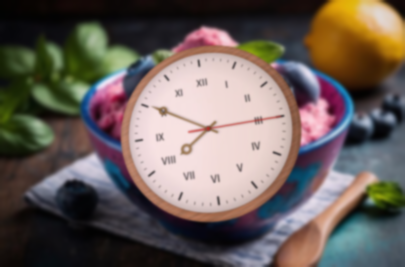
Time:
h=7 m=50 s=15
